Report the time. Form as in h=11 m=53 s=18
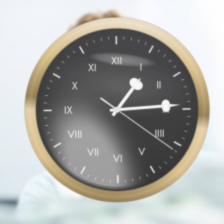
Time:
h=1 m=14 s=21
